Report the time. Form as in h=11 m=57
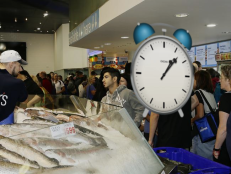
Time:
h=1 m=7
